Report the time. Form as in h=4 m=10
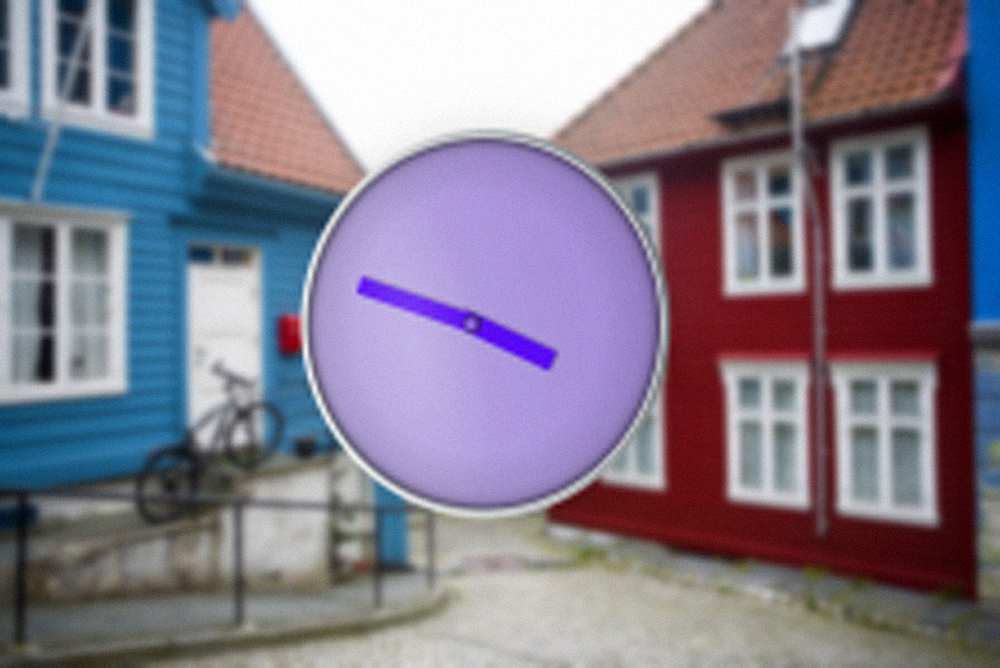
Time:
h=3 m=48
